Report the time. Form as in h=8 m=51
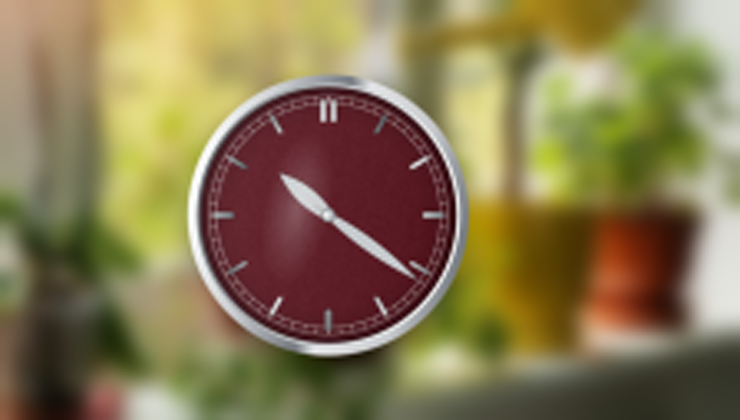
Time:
h=10 m=21
